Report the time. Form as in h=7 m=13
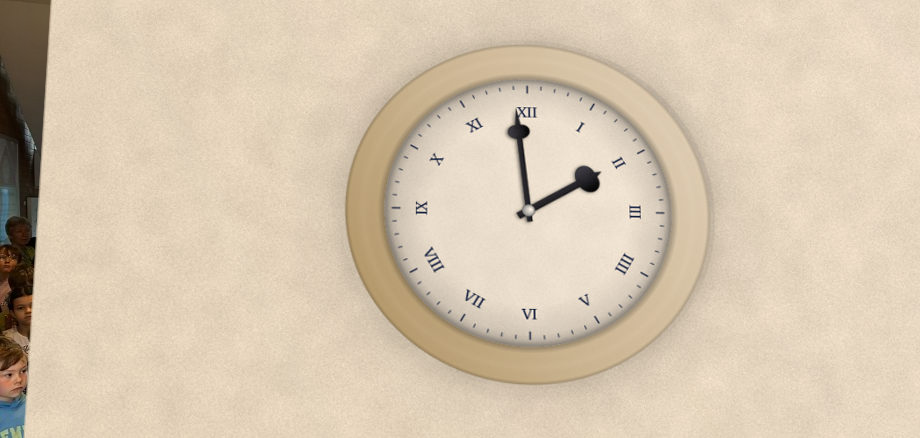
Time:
h=1 m=59
